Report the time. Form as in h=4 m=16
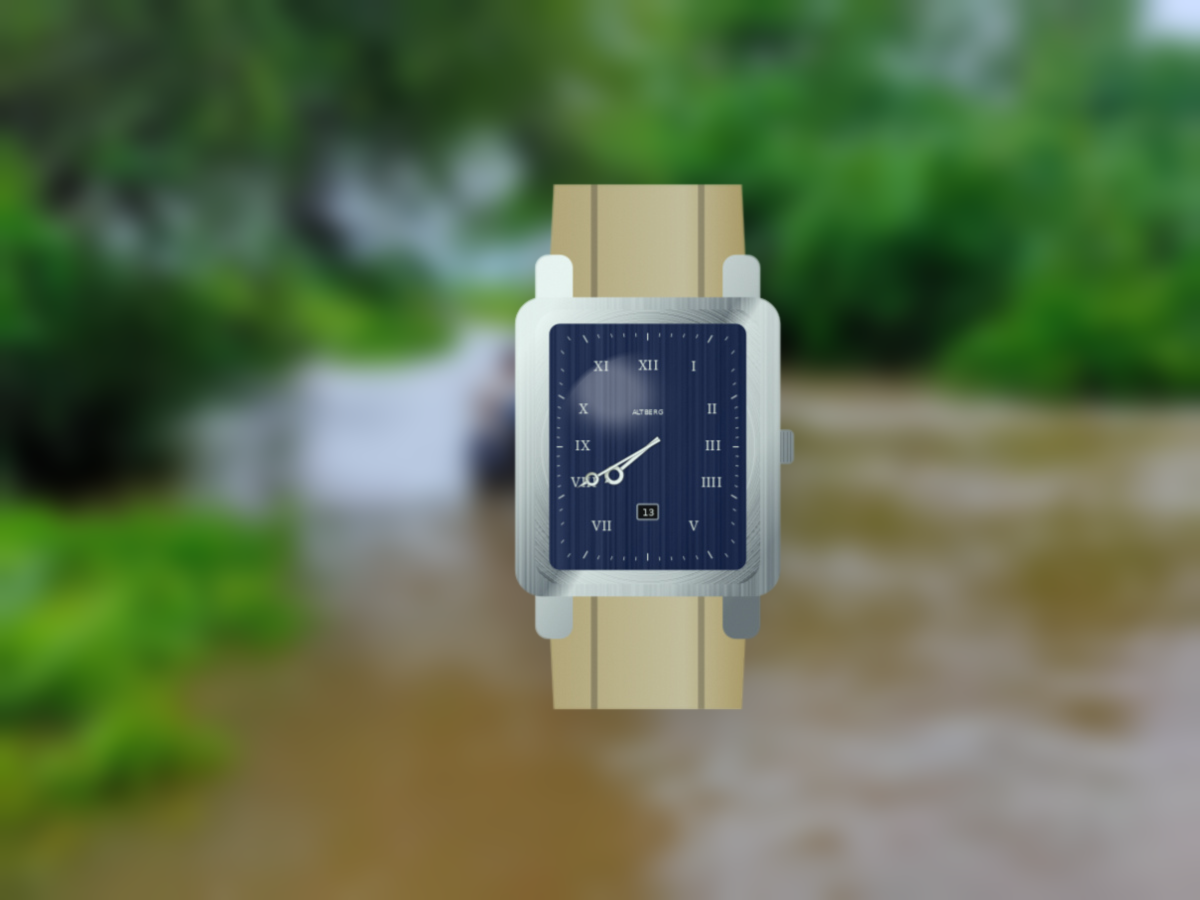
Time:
h=7 m=40
